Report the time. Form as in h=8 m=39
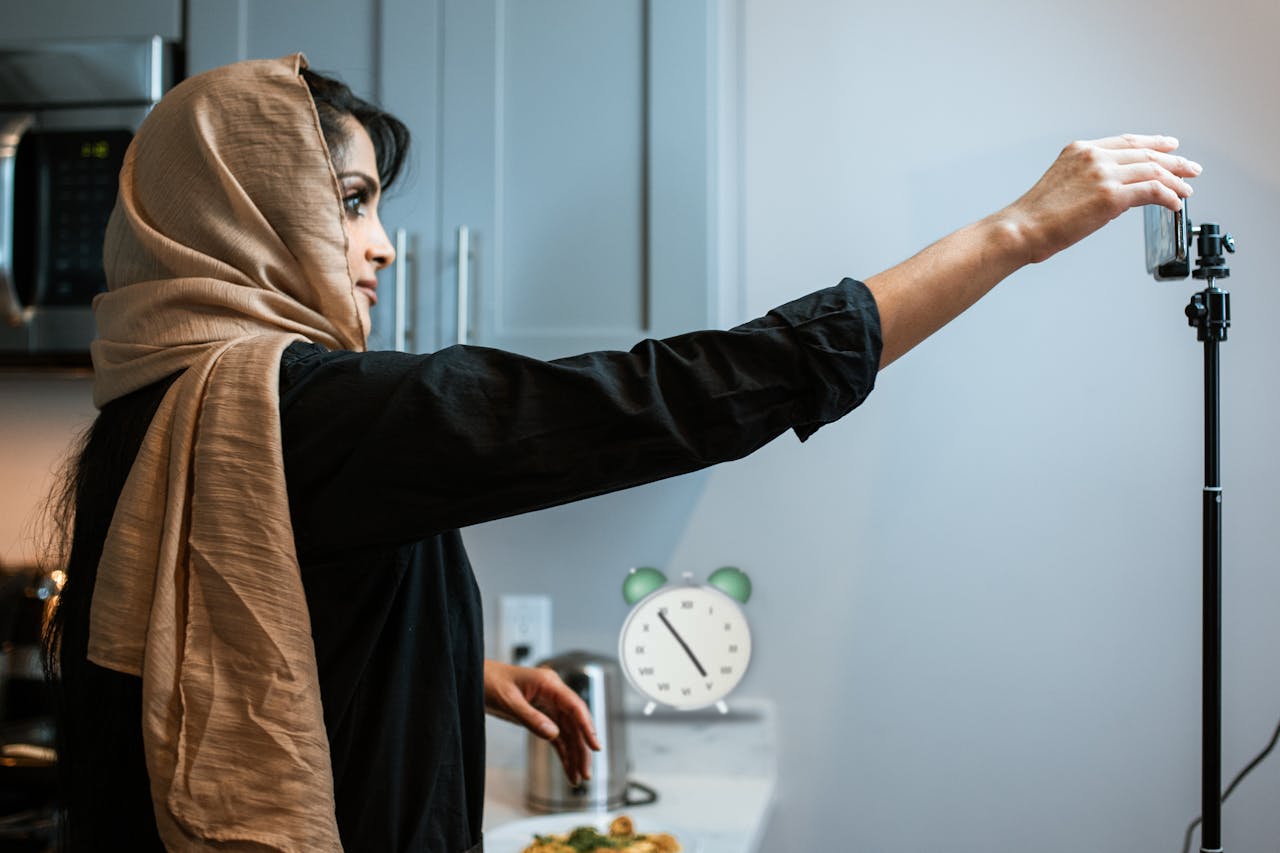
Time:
h=4 m=54
